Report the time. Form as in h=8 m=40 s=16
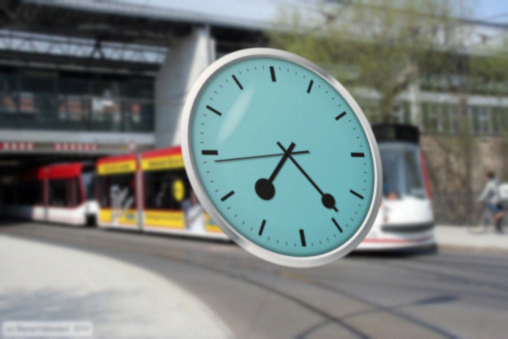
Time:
h=7 m=23 s=44
